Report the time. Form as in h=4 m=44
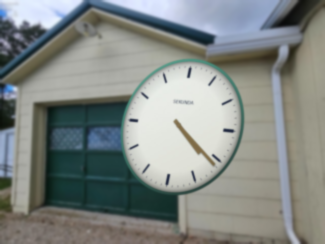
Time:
h=4 m=21
